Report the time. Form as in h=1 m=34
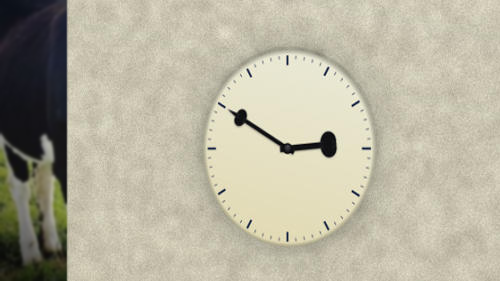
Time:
h=2 m=50
